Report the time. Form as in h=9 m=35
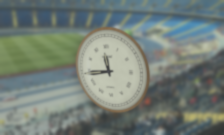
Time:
h=11 m=44
